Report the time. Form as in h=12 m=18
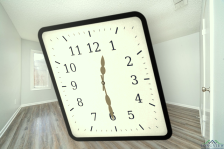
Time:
h=12 m=30
